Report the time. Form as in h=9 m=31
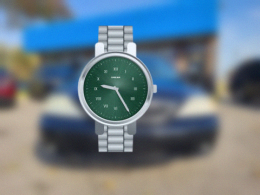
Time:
h=9 m=25
